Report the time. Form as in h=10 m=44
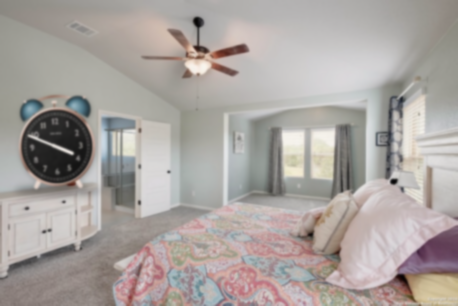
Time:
h=3 m=49
